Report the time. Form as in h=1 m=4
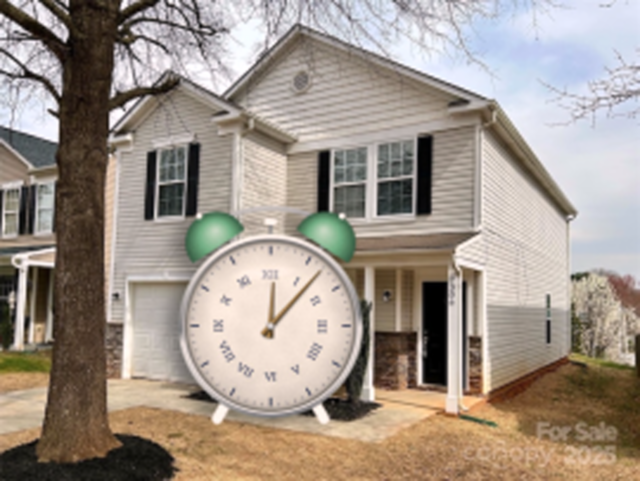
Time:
h=12 m=7
